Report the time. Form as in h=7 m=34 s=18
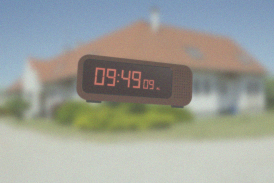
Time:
h=9 m=49 s=9
